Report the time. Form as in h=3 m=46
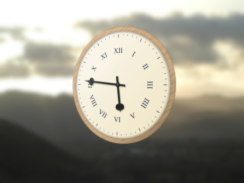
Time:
h=5 m=46
